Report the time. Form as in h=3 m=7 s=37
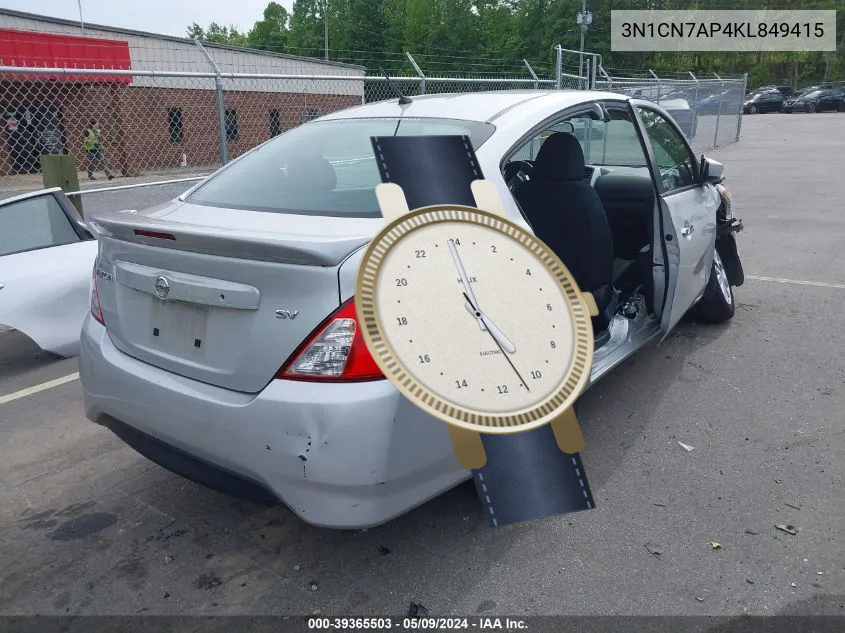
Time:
h=9 m=59 s=27
